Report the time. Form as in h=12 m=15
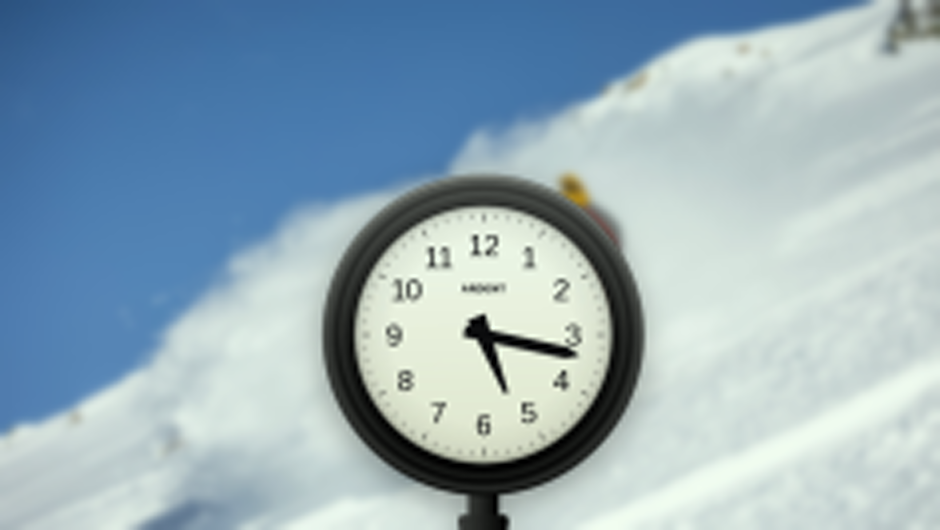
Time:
h=5 m=17
